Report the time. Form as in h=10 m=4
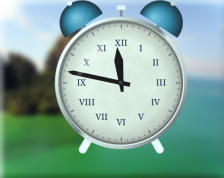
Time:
h=11 m=47
